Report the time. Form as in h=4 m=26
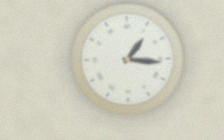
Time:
h=1 m=16
